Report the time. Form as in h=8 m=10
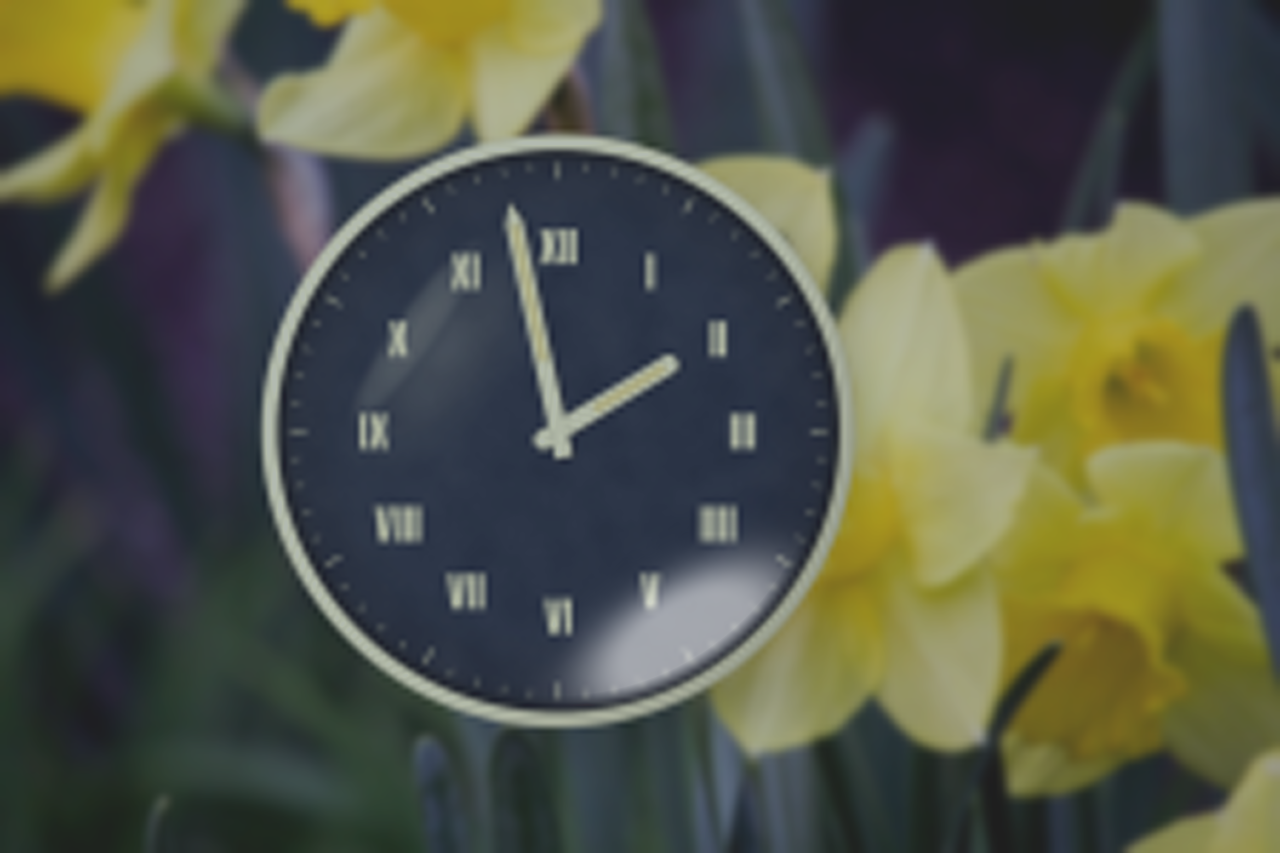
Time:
h=1 m=58
